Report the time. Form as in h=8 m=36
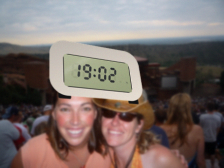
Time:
h=19 m=2
